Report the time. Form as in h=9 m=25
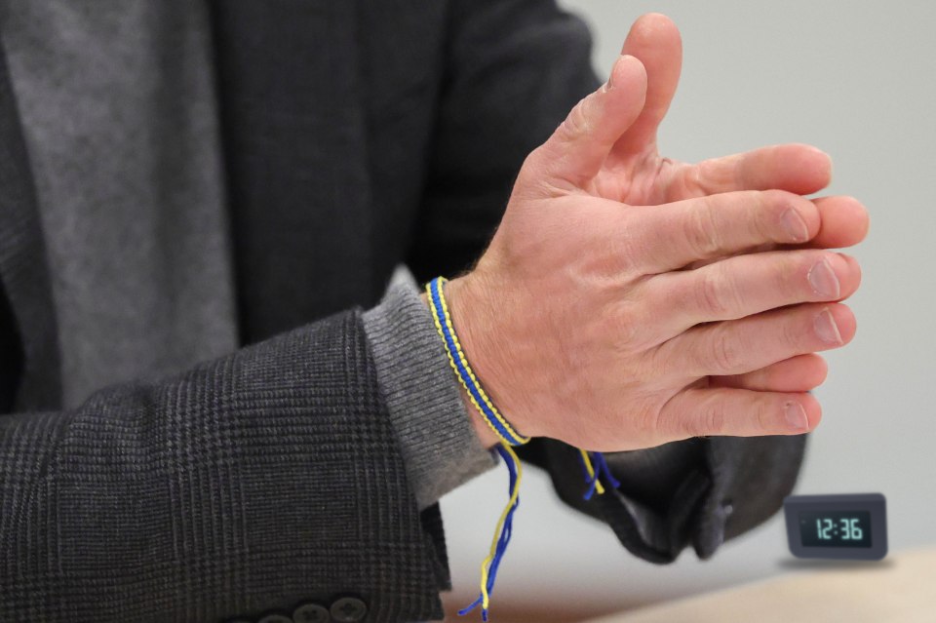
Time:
h=12 m=36
